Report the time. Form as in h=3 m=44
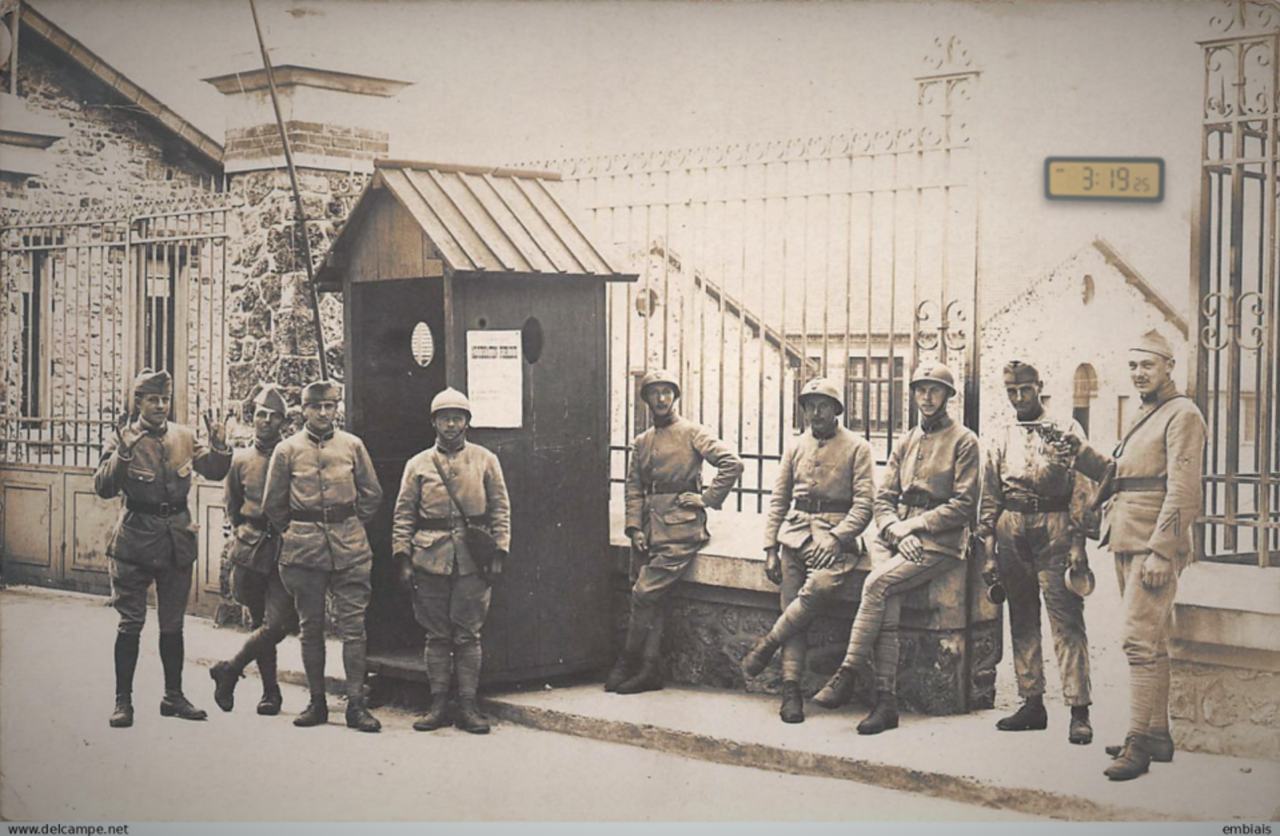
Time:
h=3 m=19
